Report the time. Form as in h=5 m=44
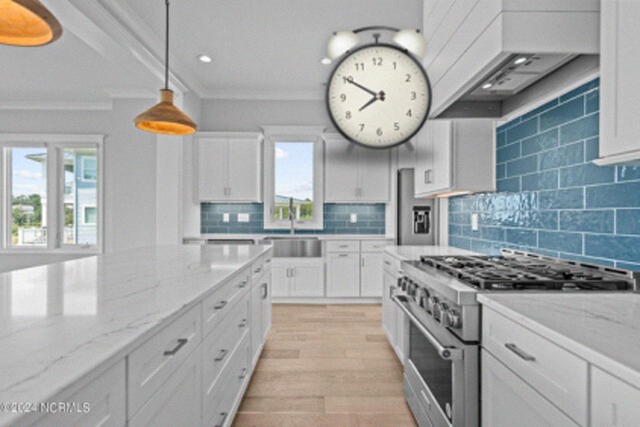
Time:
h=7 m=50
